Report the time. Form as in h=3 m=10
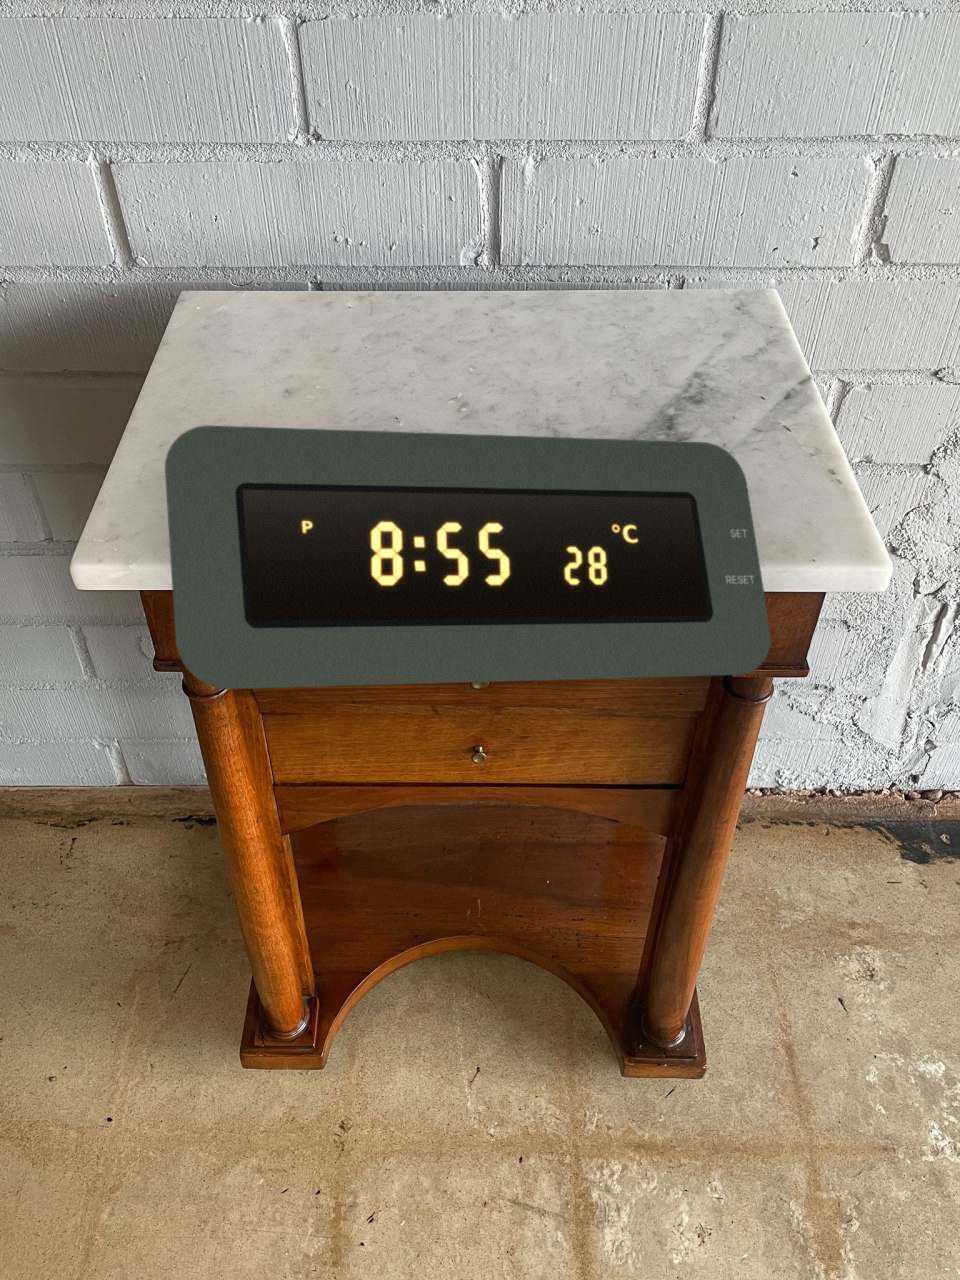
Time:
h=8 m=55
